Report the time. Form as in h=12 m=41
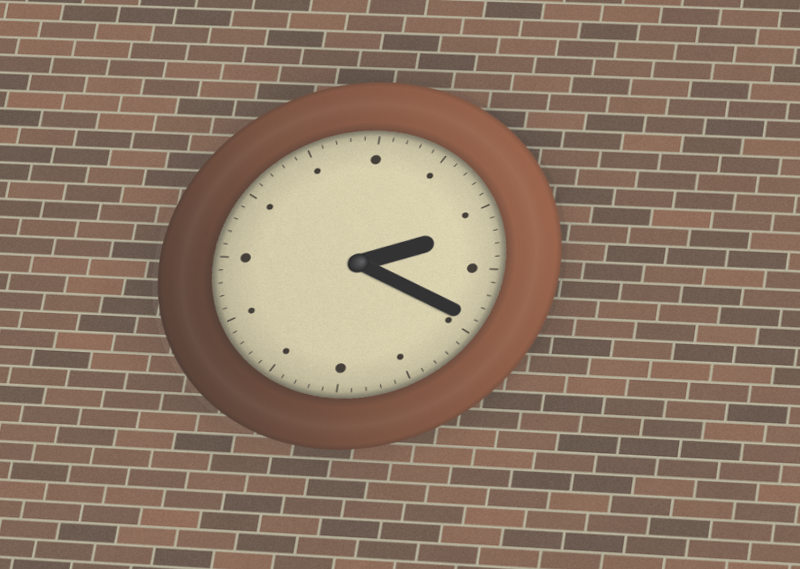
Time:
h=2 m=19
